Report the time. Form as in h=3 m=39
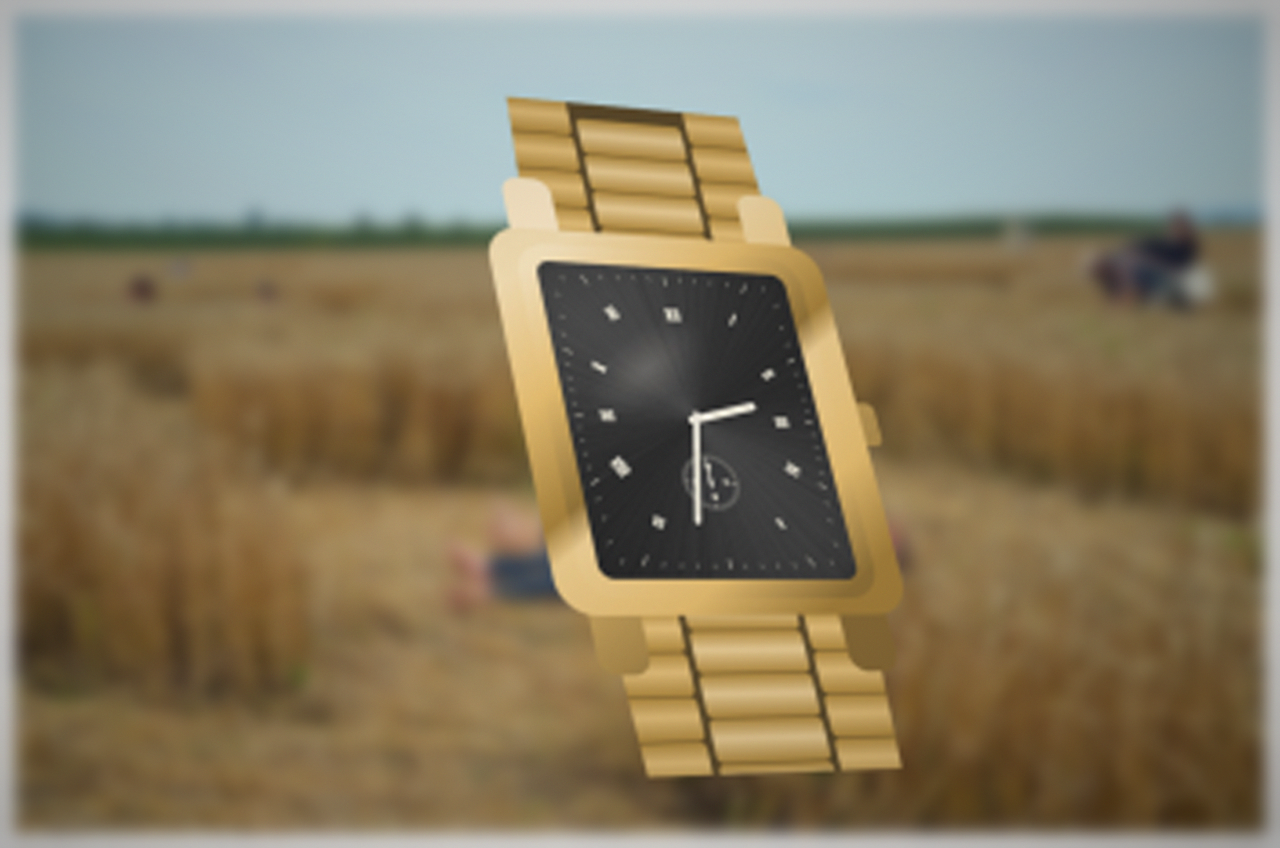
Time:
h=2 m=32
